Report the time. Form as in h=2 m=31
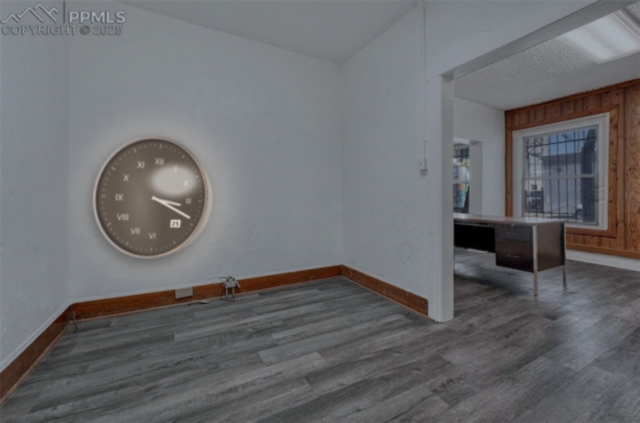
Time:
h=3 m=19
